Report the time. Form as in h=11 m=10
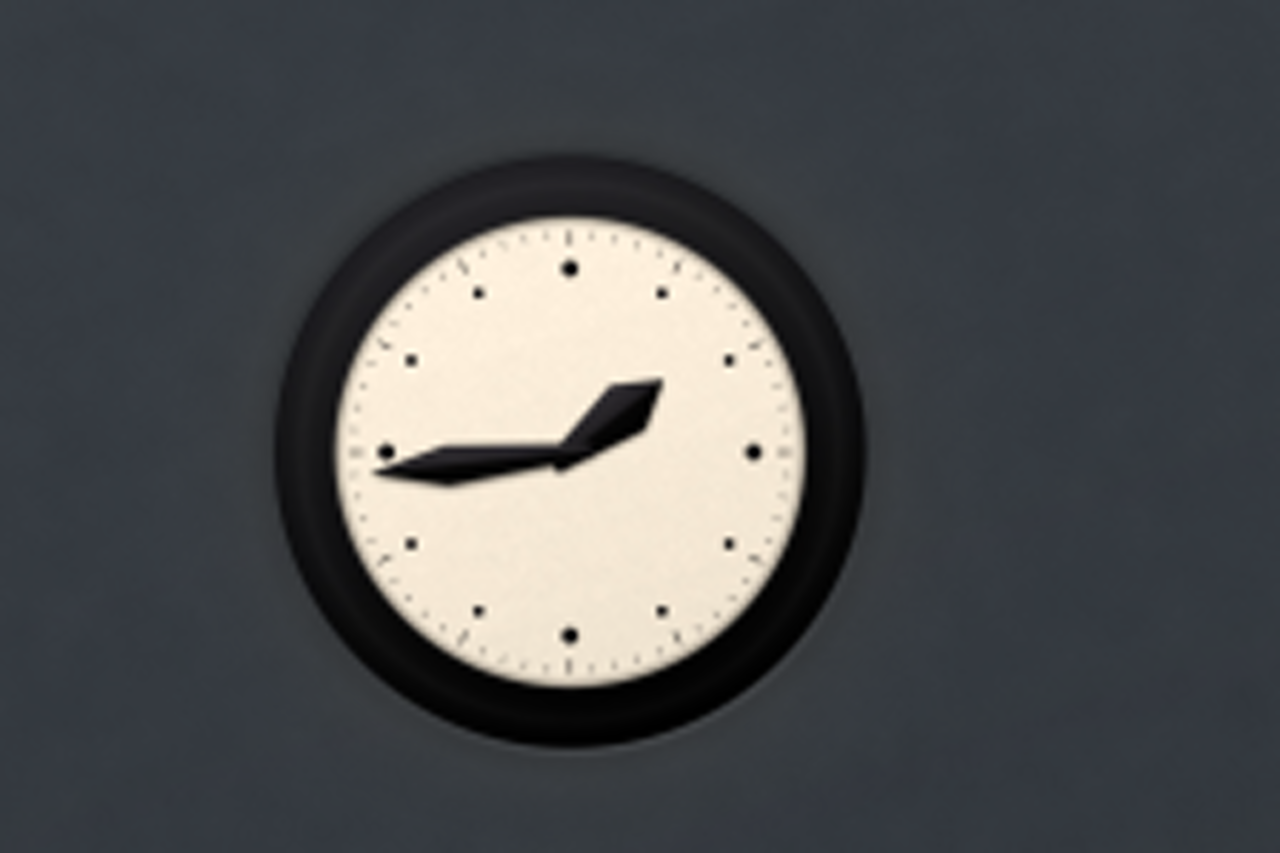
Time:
h=1 m=44
